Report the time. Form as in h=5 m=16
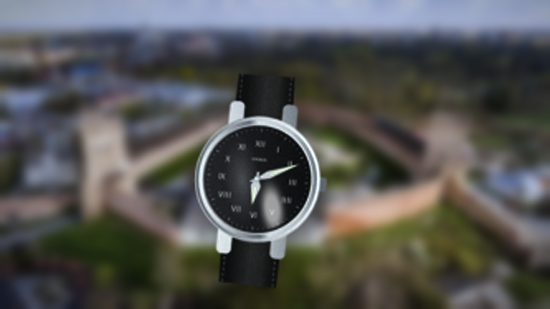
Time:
h=6 m=11
